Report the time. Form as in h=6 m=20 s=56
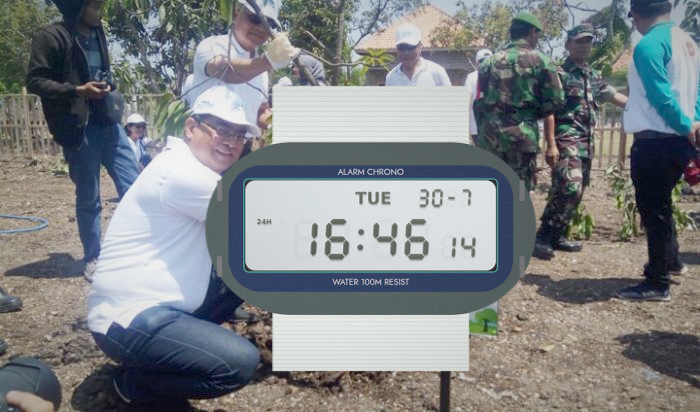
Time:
h=16 m=46 s=14
